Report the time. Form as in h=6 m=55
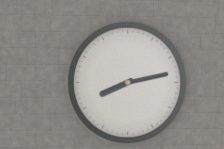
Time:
h=8 m=13
